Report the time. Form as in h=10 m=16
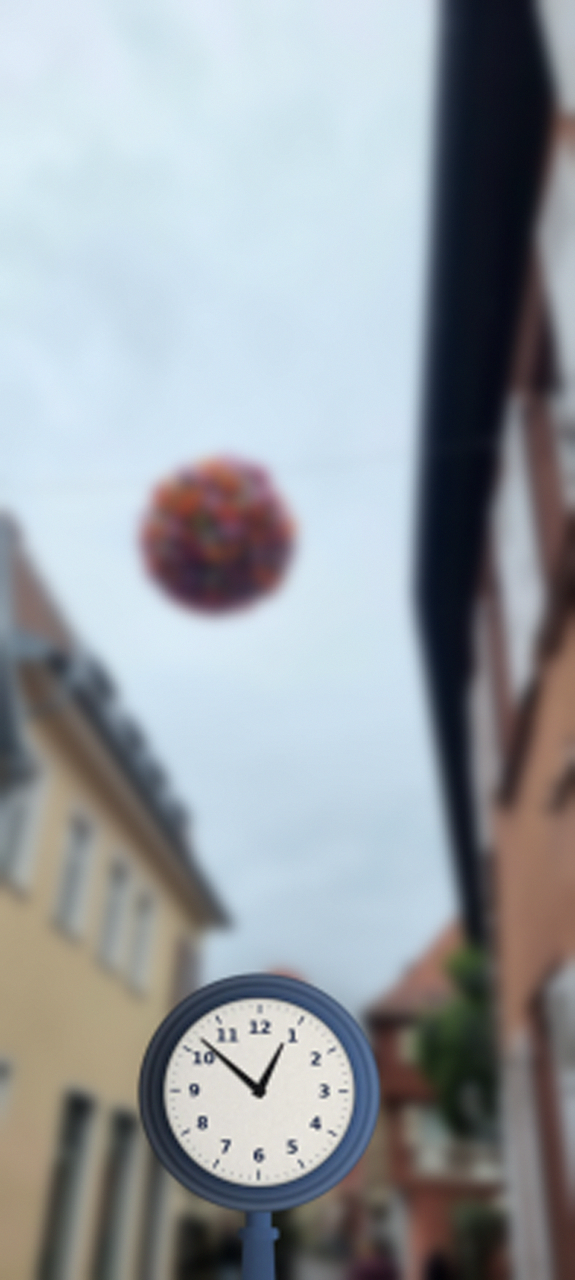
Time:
h=12 m=52
